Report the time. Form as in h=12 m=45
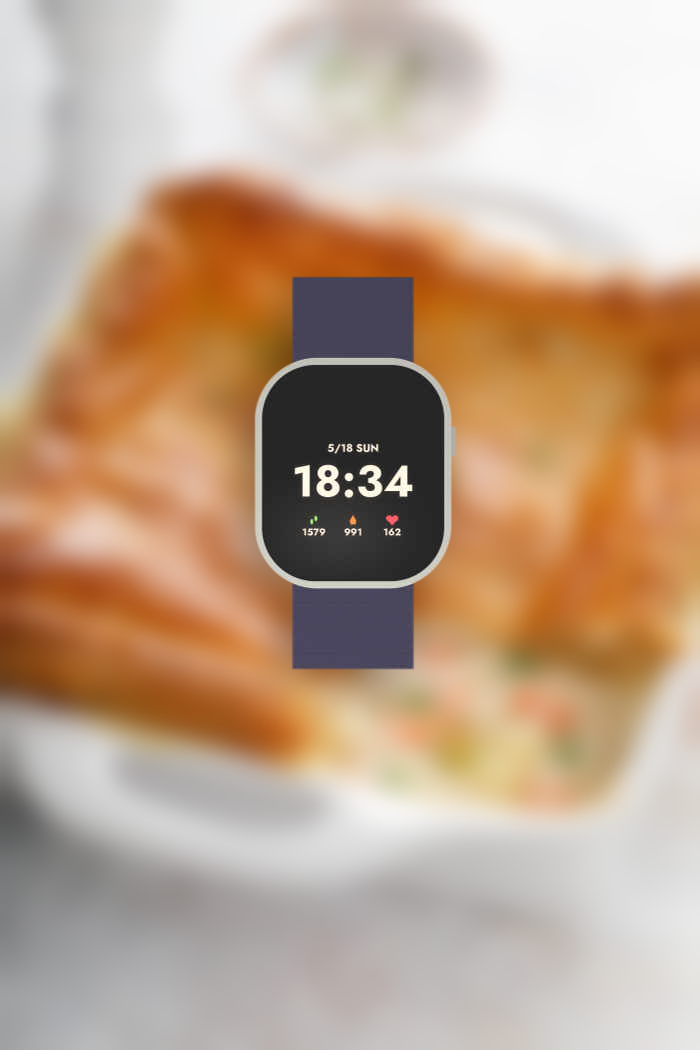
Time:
h=18 m=34
